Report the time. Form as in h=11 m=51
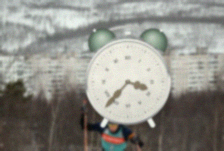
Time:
h=3 m=37
